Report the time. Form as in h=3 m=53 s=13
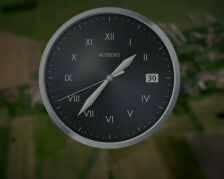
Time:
h=1 m=36 s=41
